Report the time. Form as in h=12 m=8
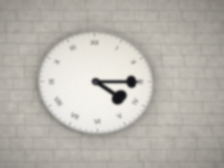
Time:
h=4 m=15
